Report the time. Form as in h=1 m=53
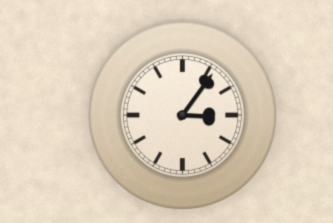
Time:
h=3 m=6
